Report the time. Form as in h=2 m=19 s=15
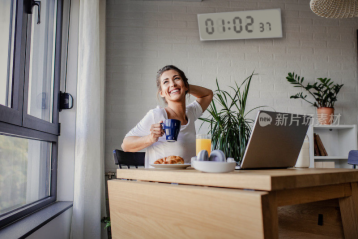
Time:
h=1 m=2 s=37
